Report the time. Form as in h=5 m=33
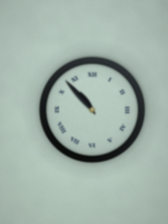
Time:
h=10 m=53
